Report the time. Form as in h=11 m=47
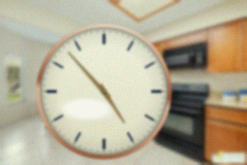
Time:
h=4 m=53
